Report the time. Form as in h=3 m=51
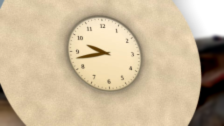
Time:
h=9 m=43
